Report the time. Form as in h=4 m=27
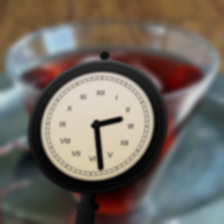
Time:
h=2 m=28
